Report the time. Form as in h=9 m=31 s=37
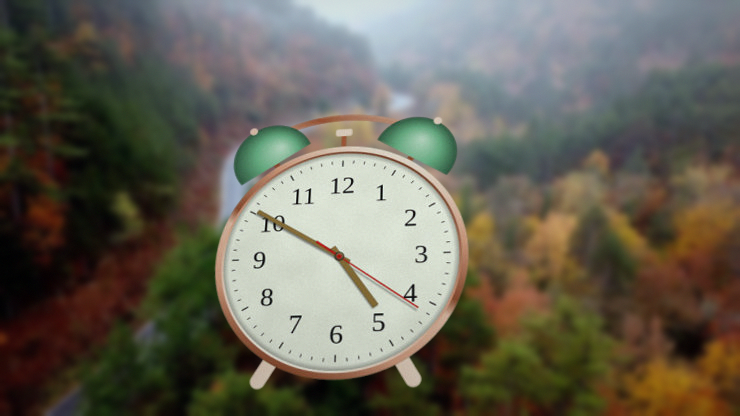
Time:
h=4 m=50 s=21
